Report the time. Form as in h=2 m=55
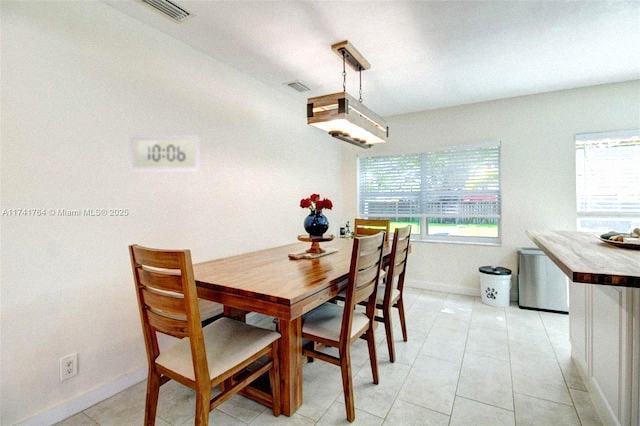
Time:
h=10 m=6
